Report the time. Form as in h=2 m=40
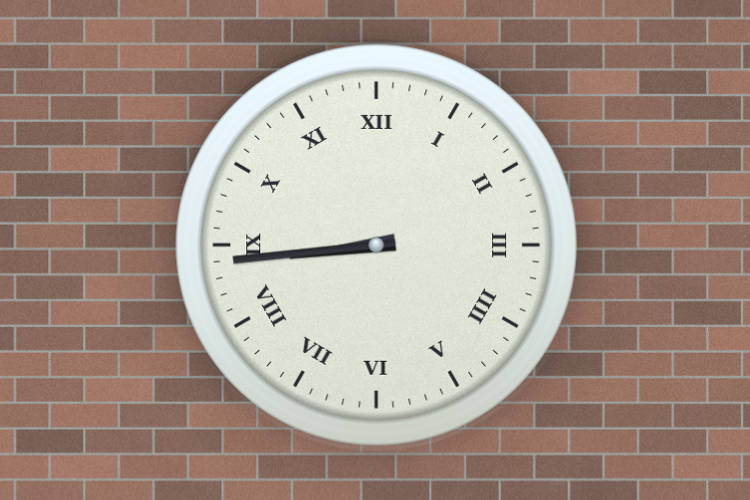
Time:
h=8 m=44
